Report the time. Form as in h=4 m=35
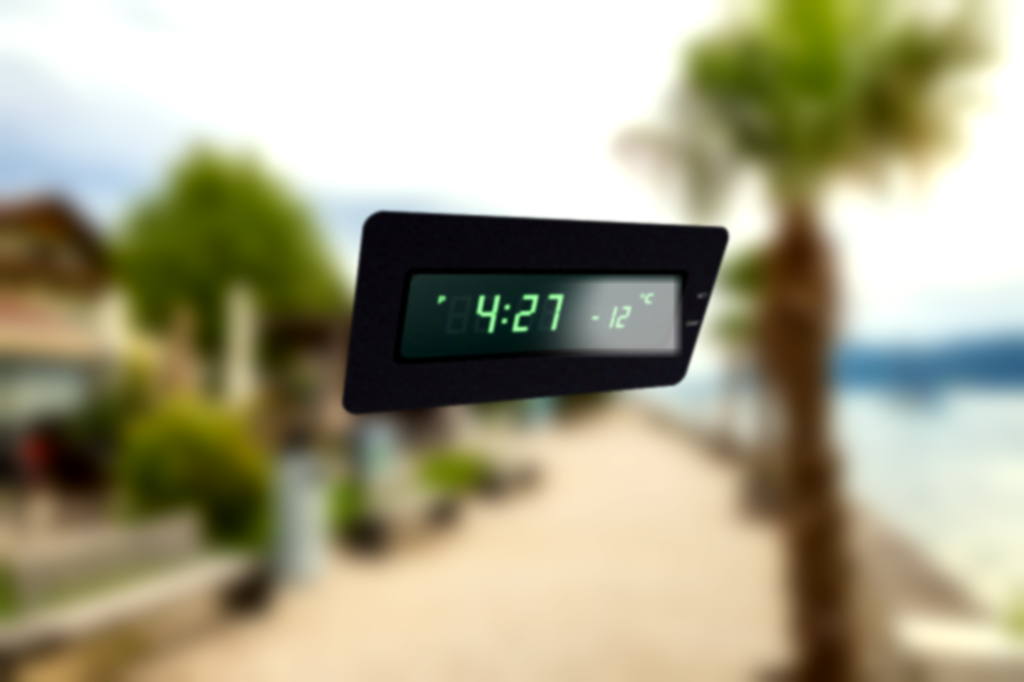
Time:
h=4 m=27
